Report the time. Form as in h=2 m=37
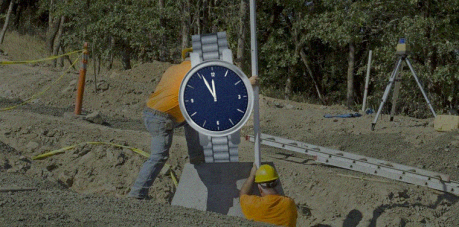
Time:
h=11 m=56
